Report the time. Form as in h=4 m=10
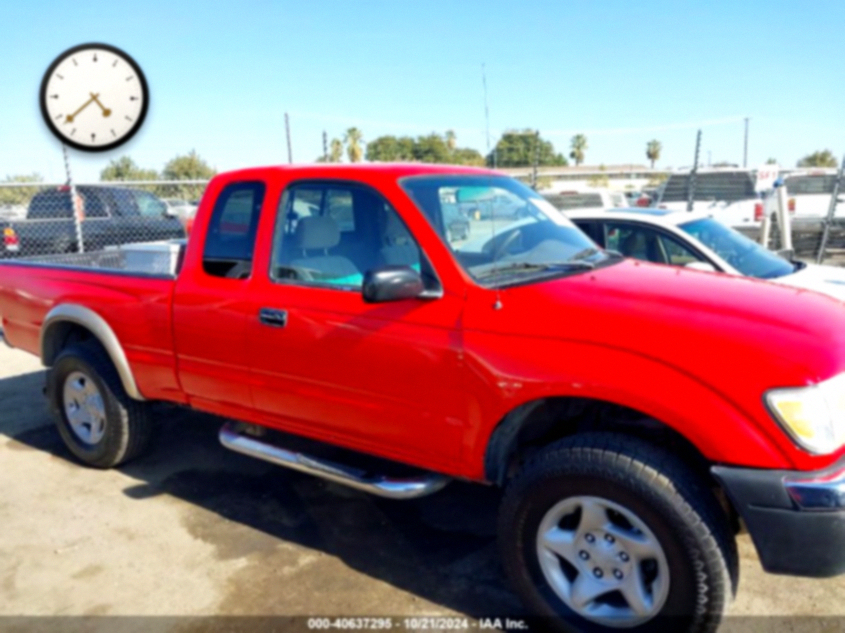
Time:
h=4 m=38
